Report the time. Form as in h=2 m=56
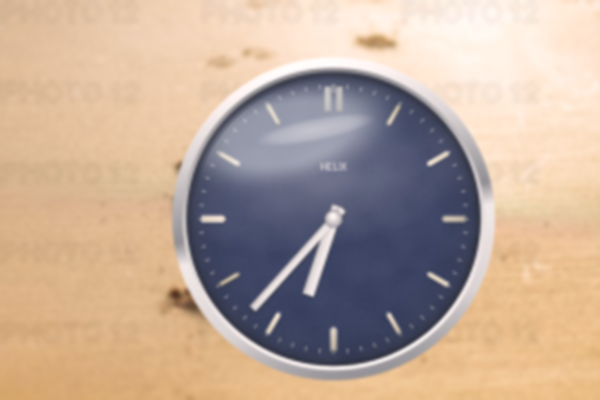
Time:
h=6 m=37
